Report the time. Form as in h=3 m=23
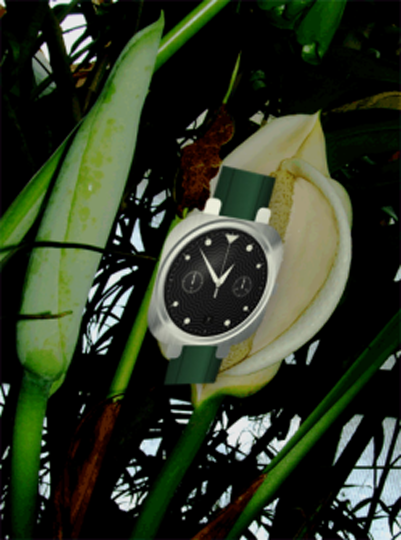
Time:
h=12 m=53
